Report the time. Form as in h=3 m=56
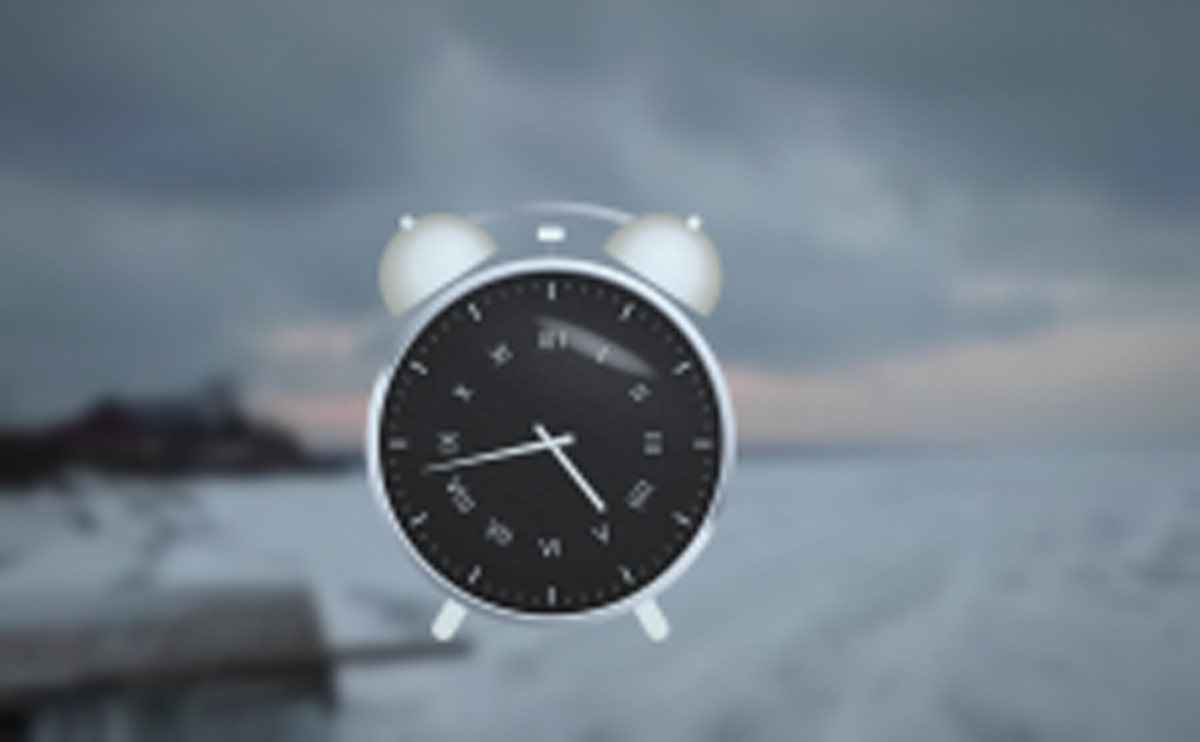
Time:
h=4 m=43
